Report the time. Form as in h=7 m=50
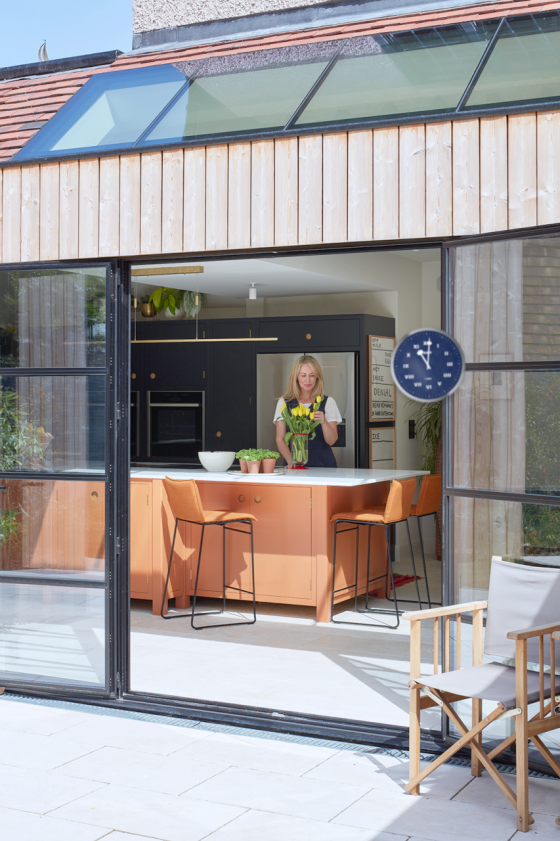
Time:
h=11 m=1
